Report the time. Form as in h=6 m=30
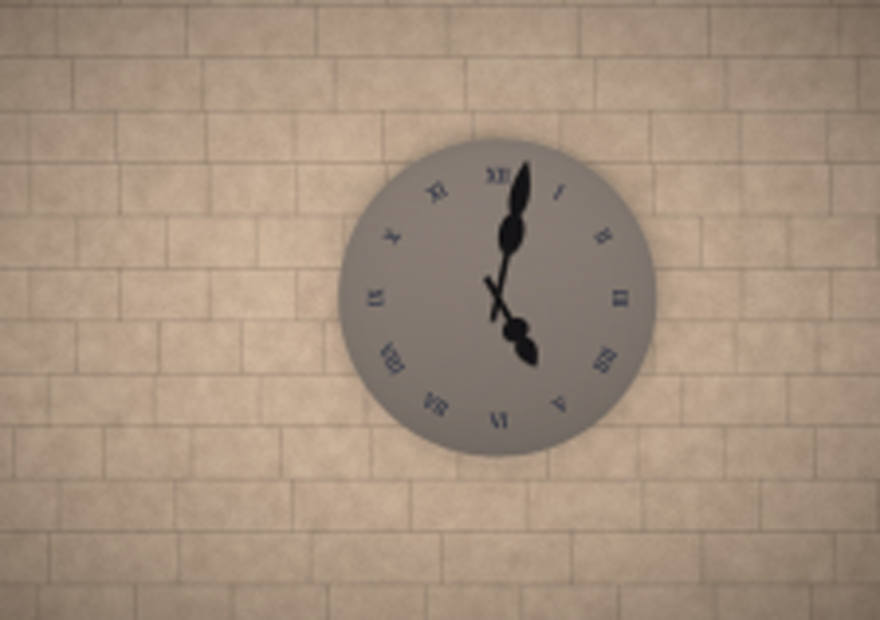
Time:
h=5 m=2
